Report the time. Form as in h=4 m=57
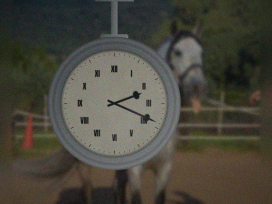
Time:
h=2 m=19
